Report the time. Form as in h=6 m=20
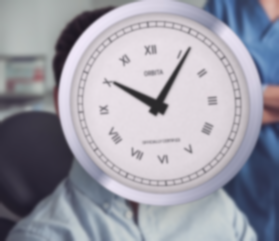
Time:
h=10 m=6
